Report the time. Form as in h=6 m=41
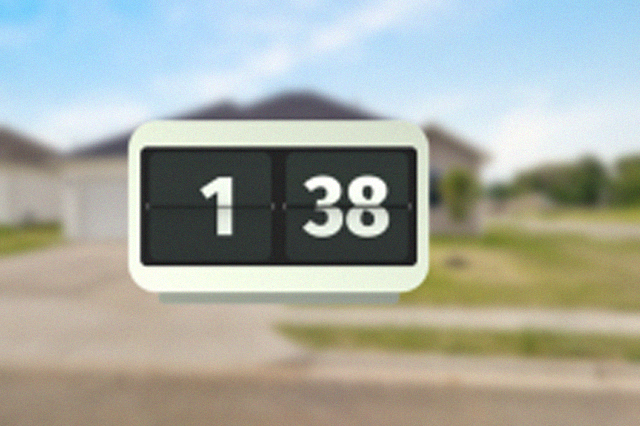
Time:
h=1 m=38
